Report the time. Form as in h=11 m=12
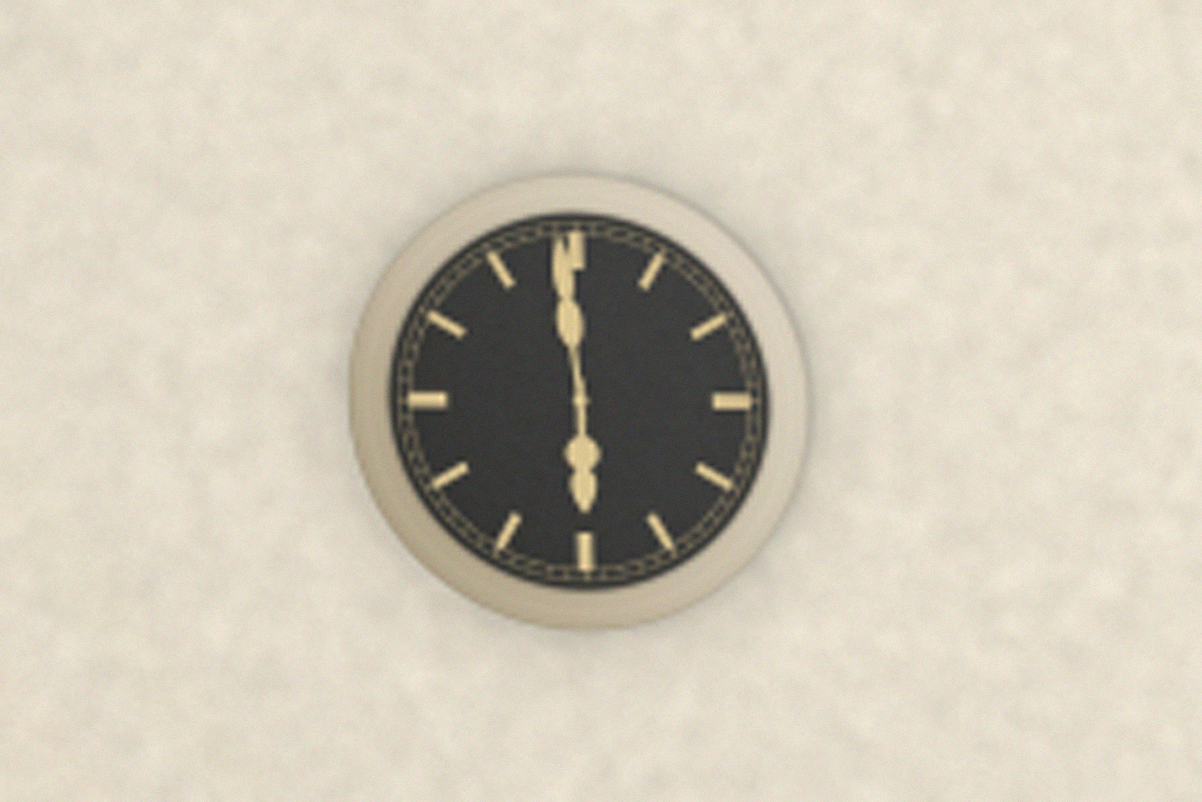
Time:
h=5 m=59
